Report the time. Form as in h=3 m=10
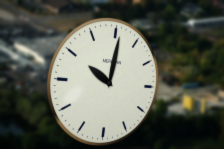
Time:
h=10 m=1
